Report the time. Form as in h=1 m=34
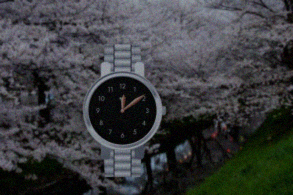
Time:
h=12 m=9
